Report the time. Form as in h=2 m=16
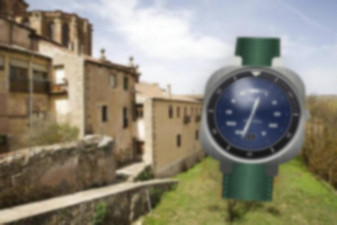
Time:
h=12 m=33
